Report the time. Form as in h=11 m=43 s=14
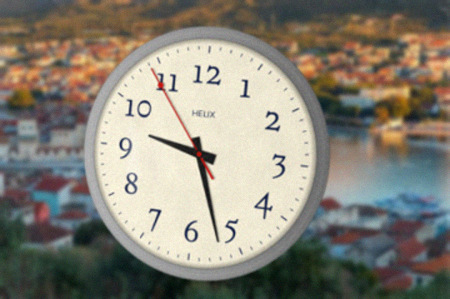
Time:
h=9 m=26 s=54
